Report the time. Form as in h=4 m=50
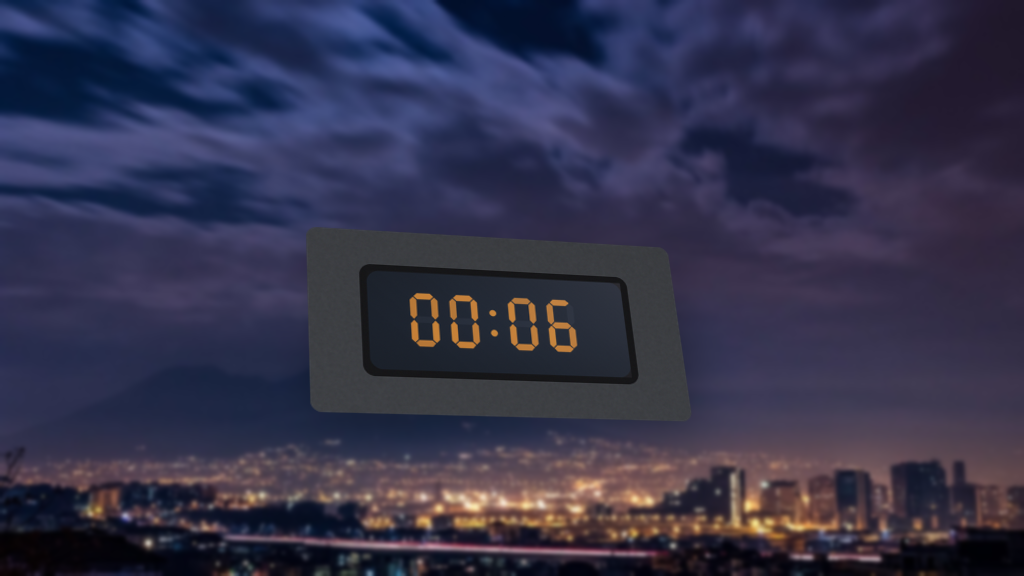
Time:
h=0 m=6
